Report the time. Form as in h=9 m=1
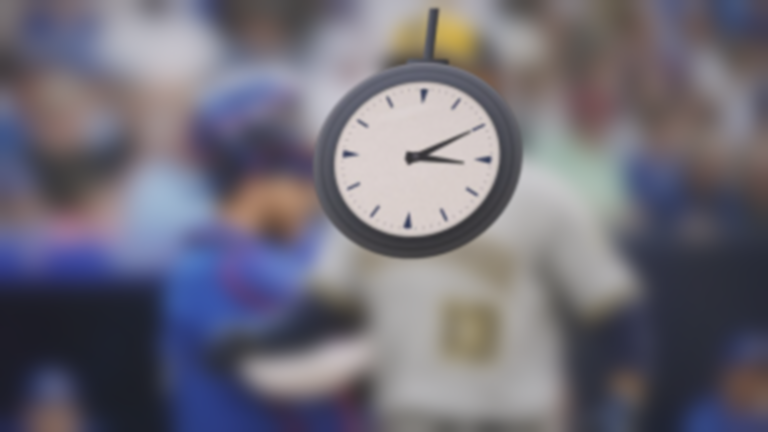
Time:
h=3 m=10
